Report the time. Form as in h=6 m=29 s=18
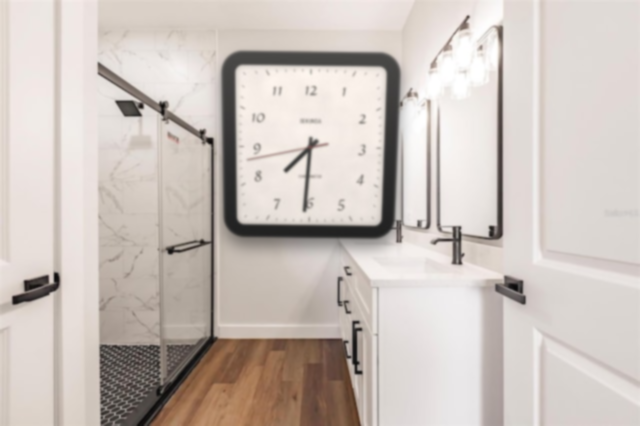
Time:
h=7 m=30 s=43
